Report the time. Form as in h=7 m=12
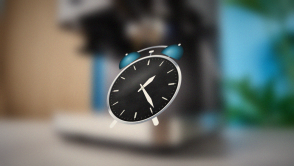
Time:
h=1 m=24
